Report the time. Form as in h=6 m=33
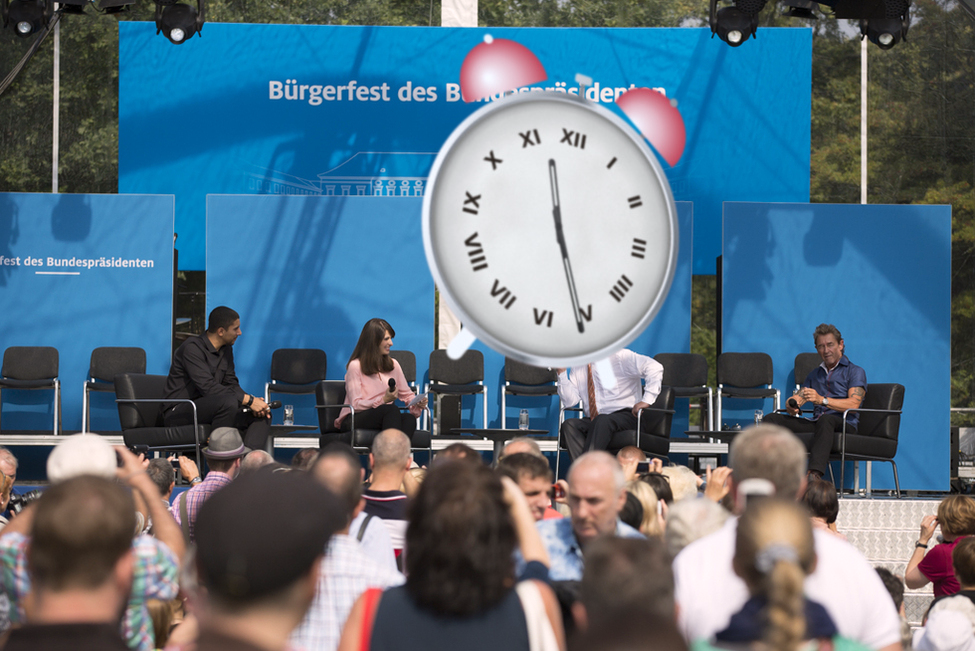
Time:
h=11 m=26
